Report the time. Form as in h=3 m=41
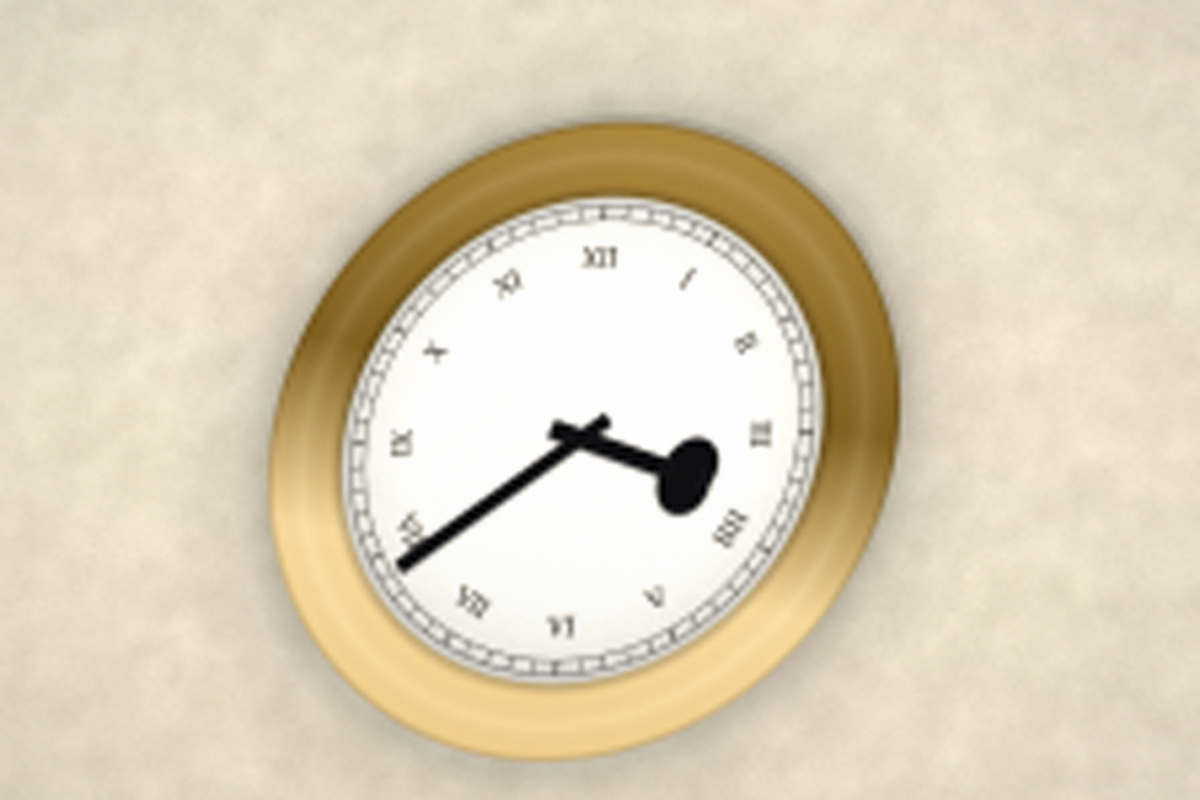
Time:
h=3 m=39
